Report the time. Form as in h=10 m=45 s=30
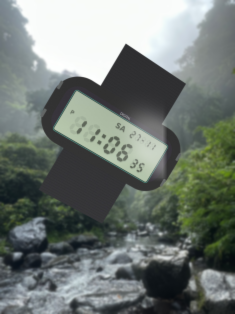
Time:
h=11 m=6 s=35
